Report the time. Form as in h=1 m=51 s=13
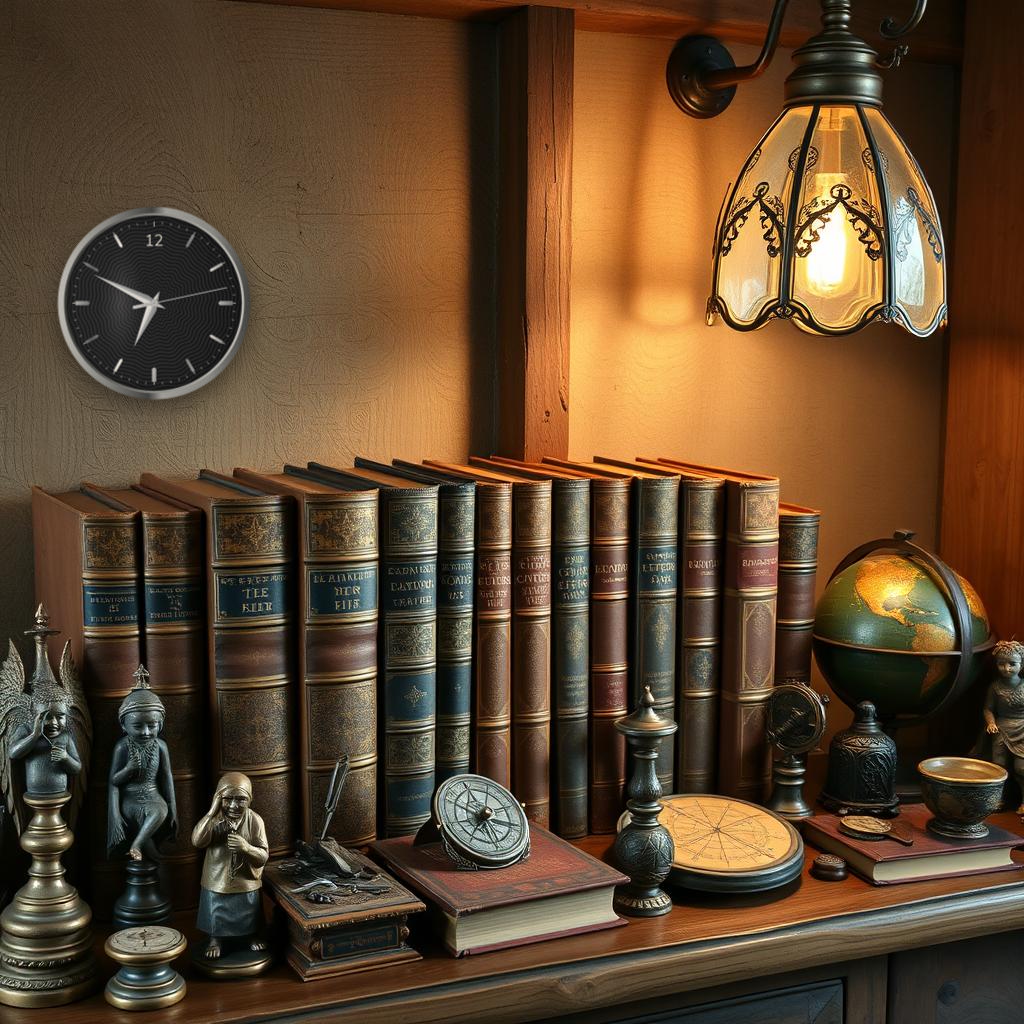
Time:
h=6 m=49 s=13
